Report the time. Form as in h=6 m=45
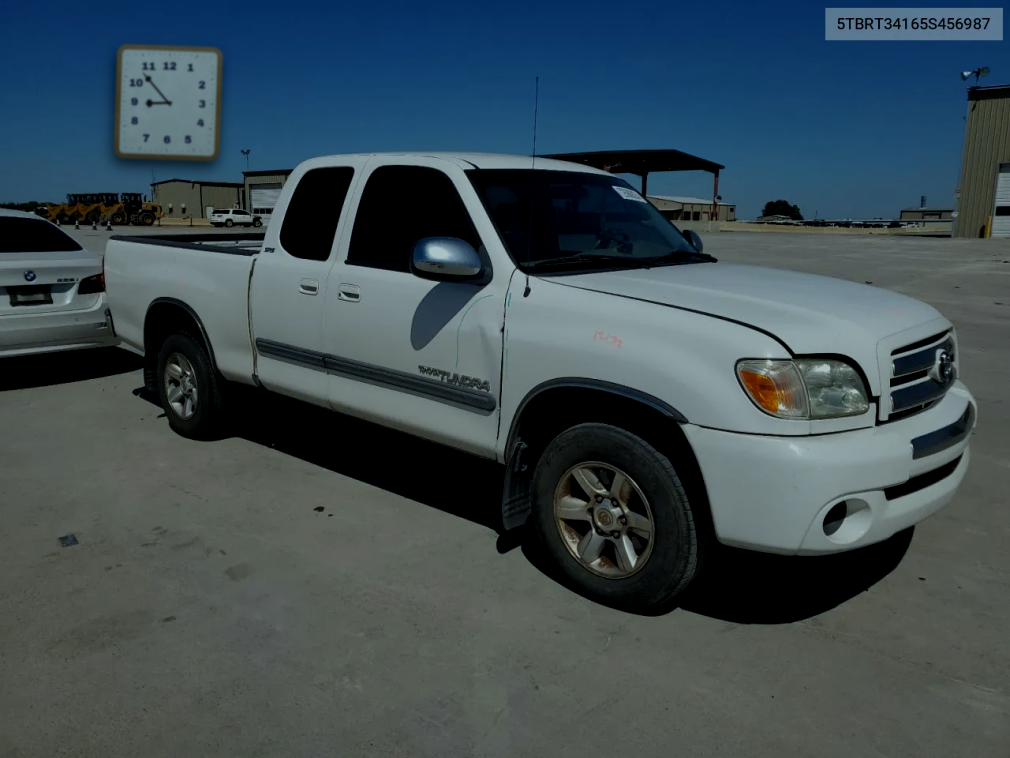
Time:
h=8 m=53
